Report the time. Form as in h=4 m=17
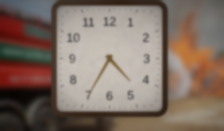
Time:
h=4 m=35
